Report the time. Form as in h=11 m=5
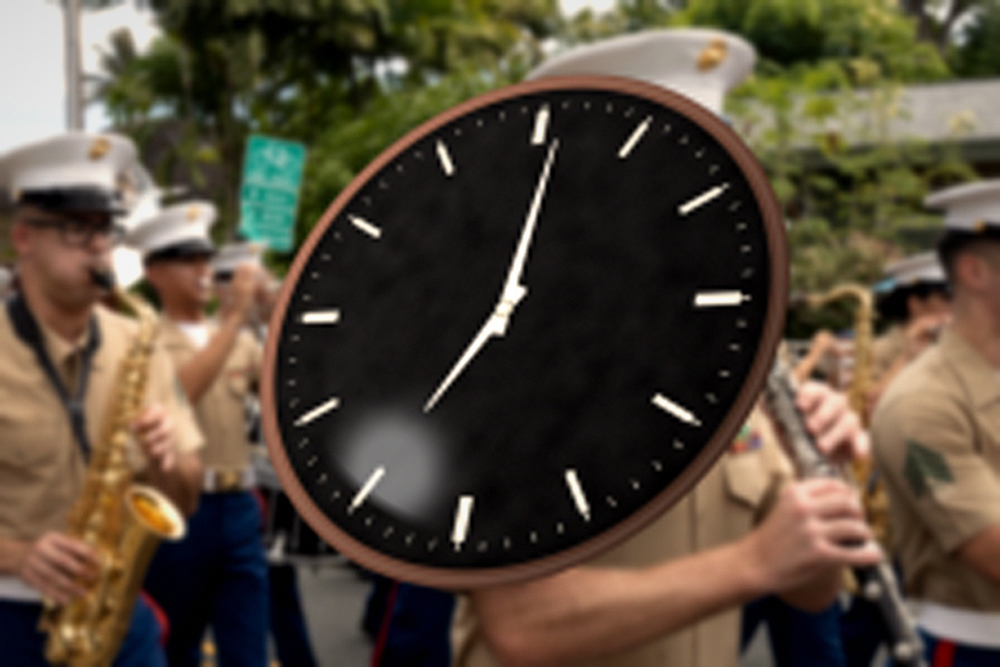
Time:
h=7 m=1
